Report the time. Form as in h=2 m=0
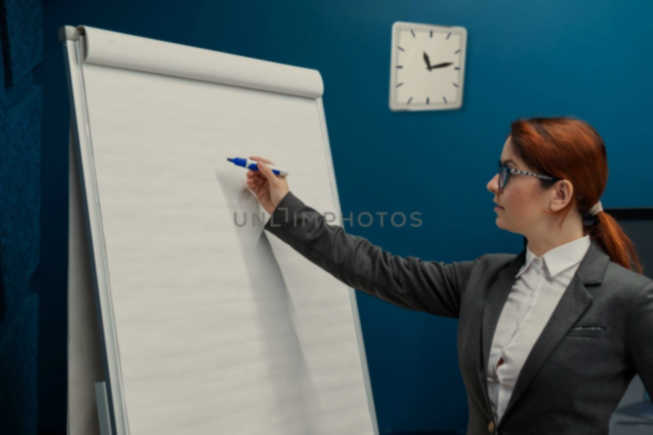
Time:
h=11 m=13
